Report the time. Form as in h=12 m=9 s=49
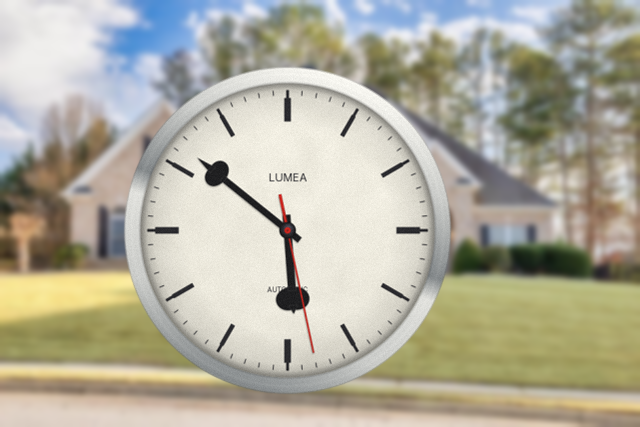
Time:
h=5 m=51 s=28
